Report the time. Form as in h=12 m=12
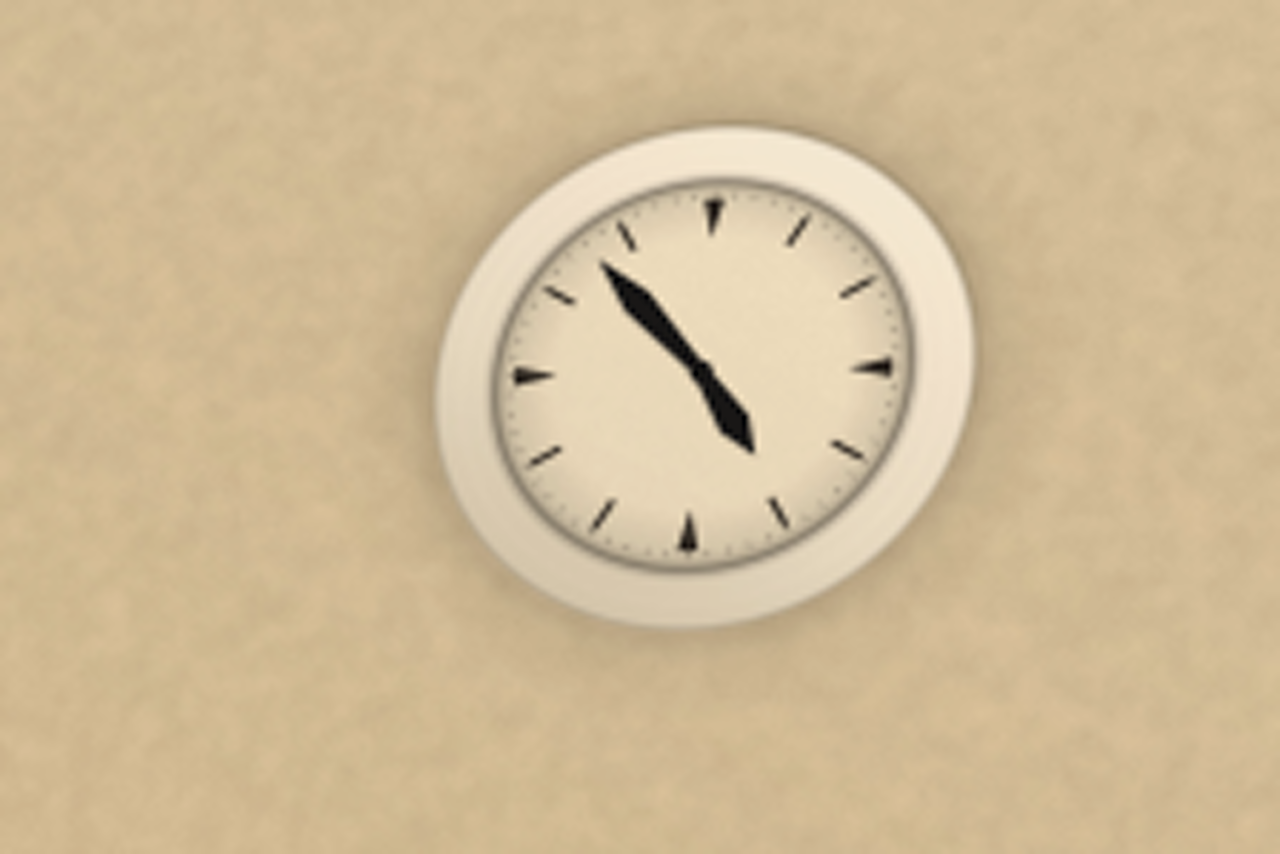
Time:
h=4 m=53
